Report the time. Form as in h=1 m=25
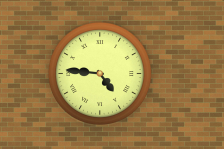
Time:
h=4 m=46
